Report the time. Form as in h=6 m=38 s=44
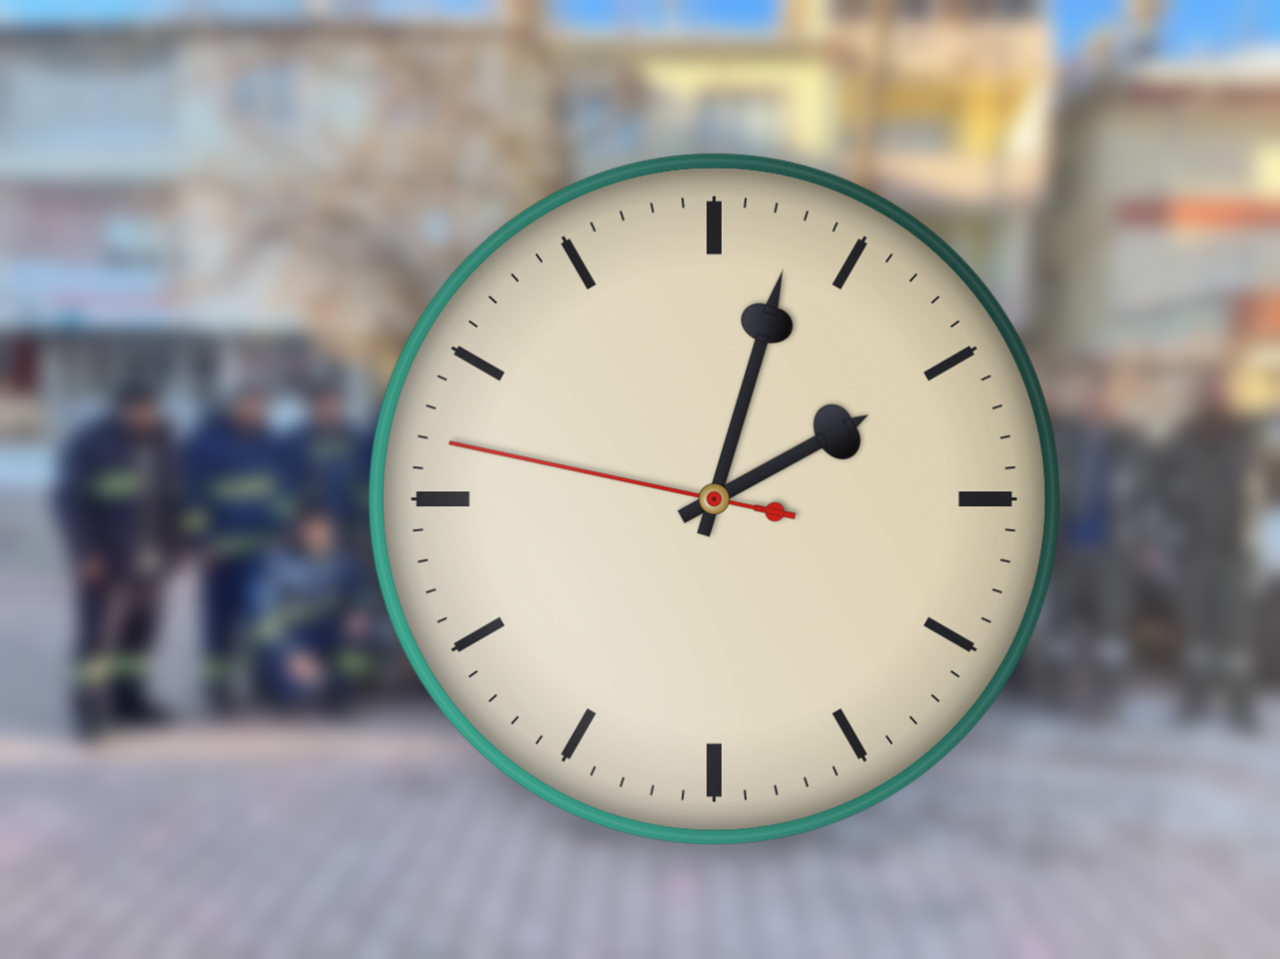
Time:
h=2 m=2 s=47
